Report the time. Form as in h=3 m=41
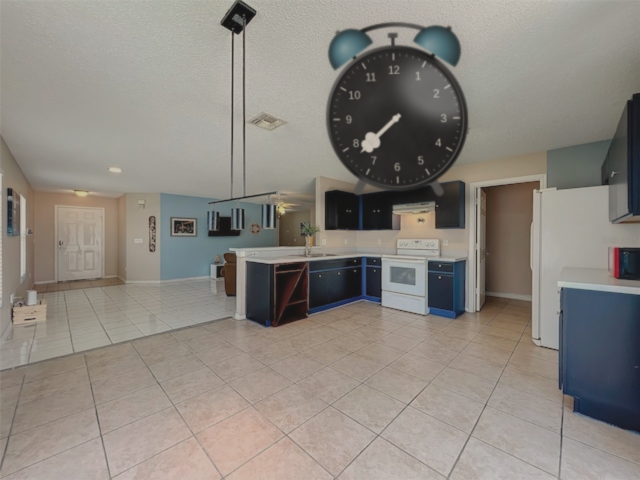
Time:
h=7 m=38
